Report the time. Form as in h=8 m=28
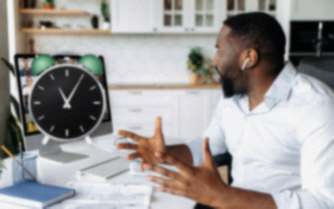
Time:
h=11 m=5
